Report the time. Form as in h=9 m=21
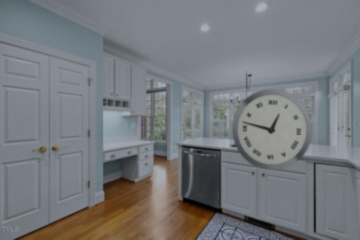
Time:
h=12 m=47
